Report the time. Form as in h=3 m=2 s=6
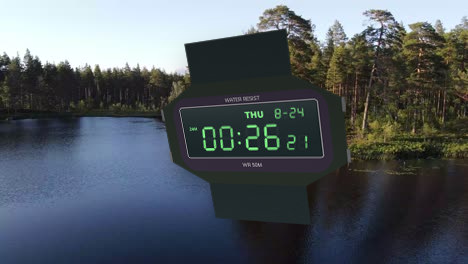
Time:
h=0 m=26 s=21
